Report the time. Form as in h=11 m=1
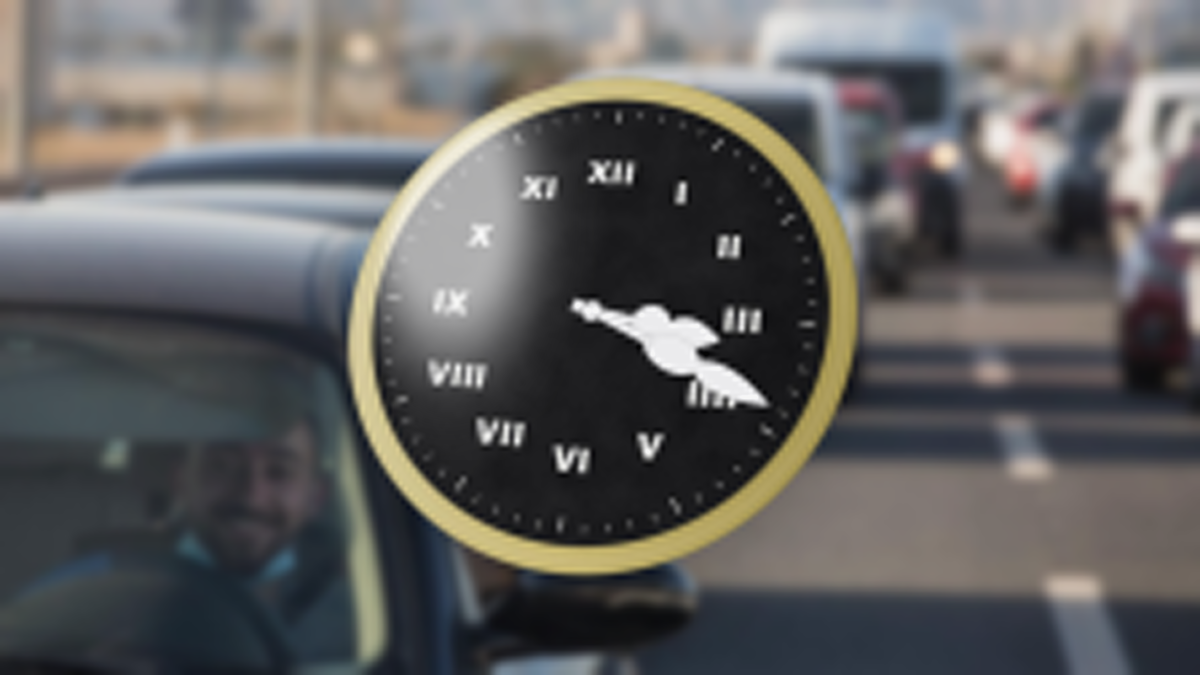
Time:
h=3 m=19
